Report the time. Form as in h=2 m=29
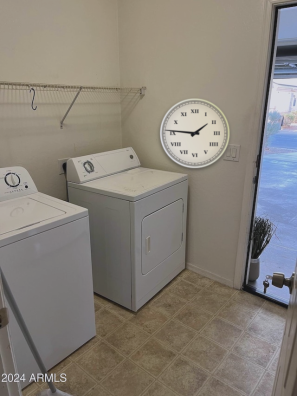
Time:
h=1 m=46
